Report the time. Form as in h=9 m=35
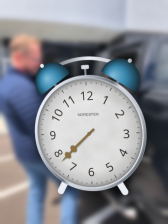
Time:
h=7 m=38
